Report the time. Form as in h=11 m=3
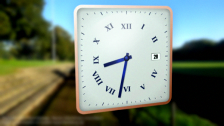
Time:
h=8 m=32
